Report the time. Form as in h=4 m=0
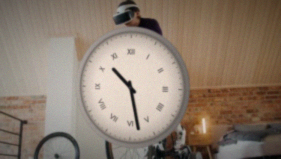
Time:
h=10 m=28
